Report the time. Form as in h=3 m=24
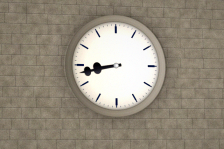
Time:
h=8 m=43
